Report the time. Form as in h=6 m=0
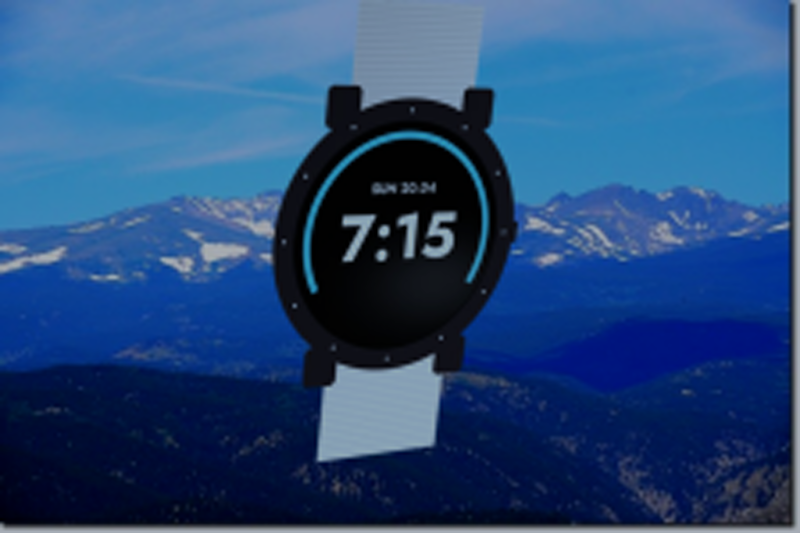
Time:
h=7 m=15
